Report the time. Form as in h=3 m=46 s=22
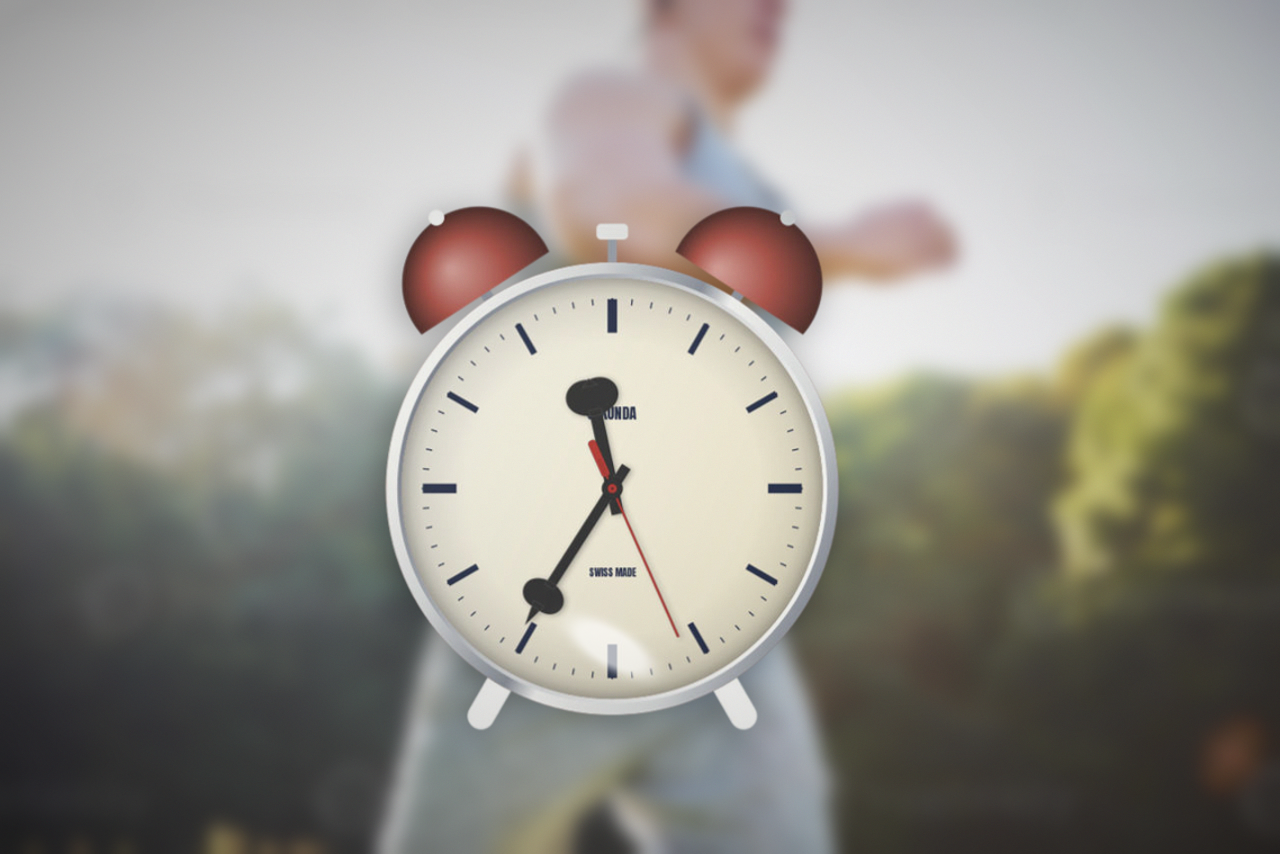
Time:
h=11 m=35 s=26
